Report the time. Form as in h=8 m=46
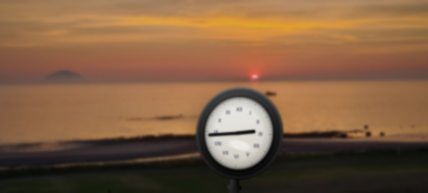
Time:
h=2 m=44
